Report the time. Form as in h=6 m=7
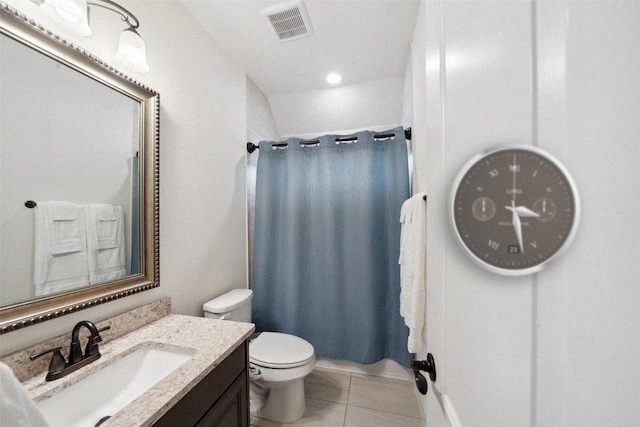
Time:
h=3 m=28
